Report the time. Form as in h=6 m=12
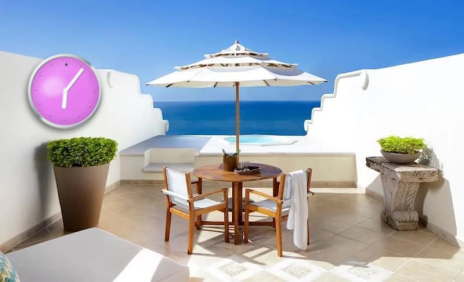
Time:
h=6 m=6
